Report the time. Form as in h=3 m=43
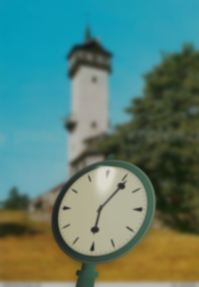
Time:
h=6 m=6
